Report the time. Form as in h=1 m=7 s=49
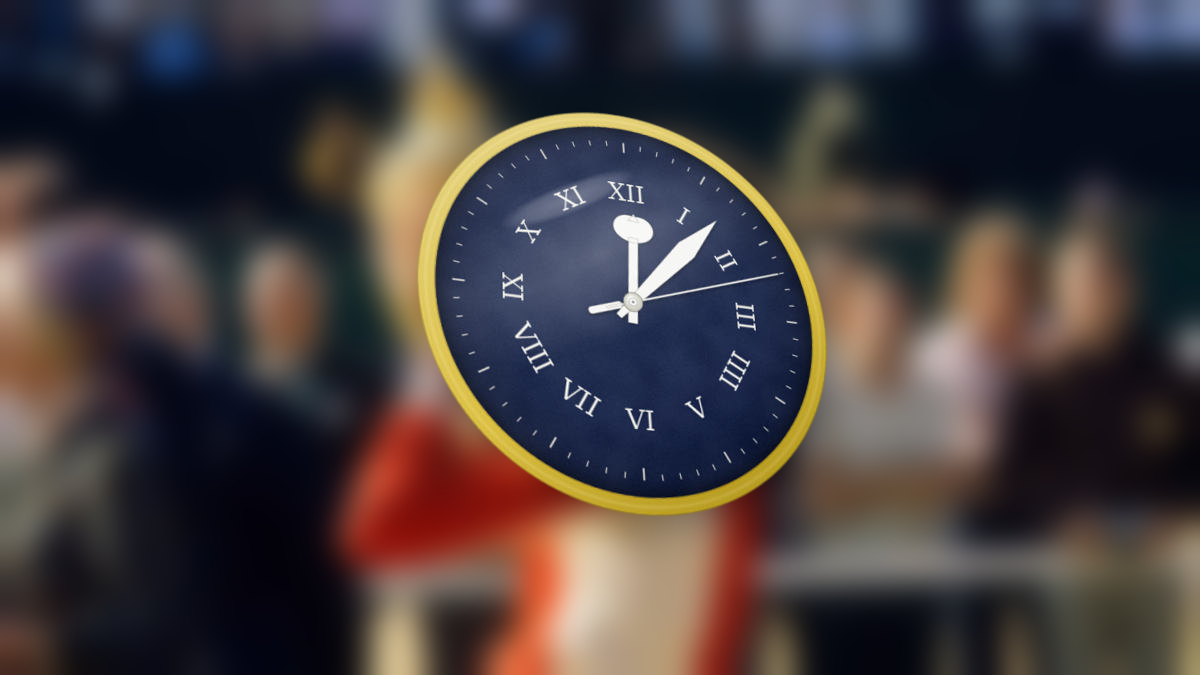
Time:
h=12 m=7 s=12
